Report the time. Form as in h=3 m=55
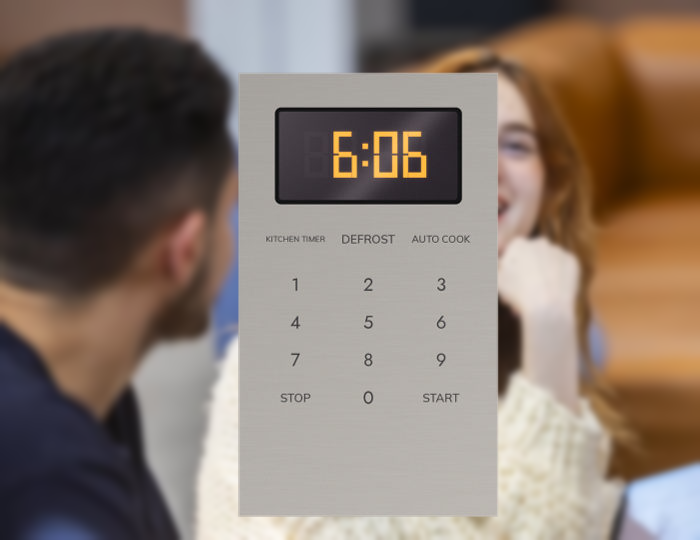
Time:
h=6 m=6
